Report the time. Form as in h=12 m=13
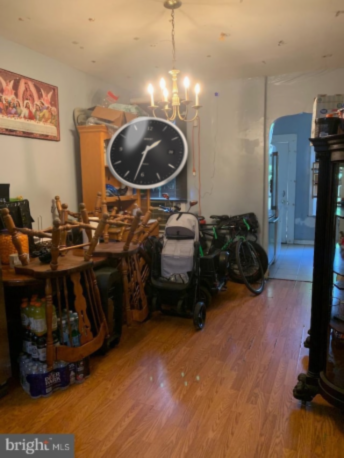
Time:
h=1 m=32
